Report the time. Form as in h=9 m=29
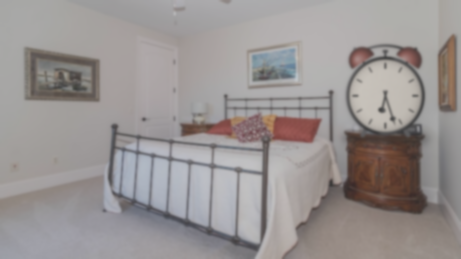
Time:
h=6 m=27
